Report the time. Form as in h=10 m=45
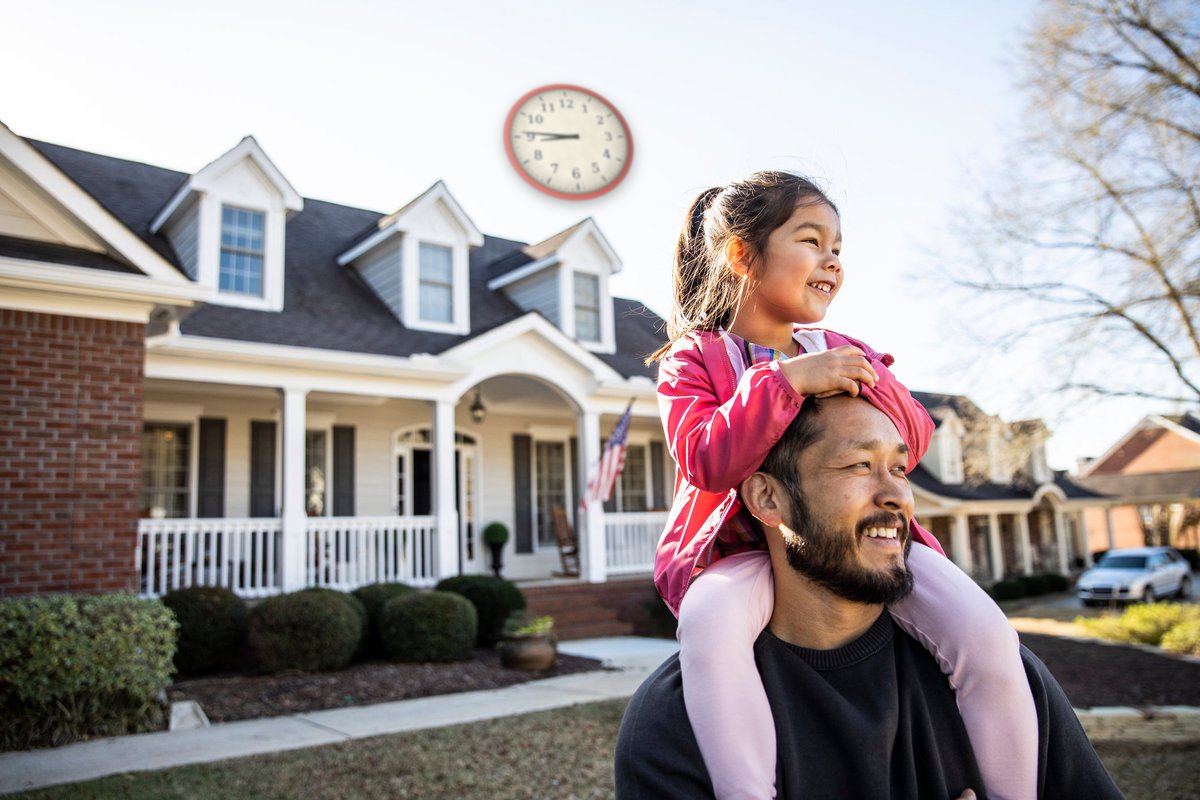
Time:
h=8 m=46
